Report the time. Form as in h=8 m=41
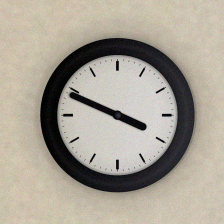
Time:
h=3 m=49
